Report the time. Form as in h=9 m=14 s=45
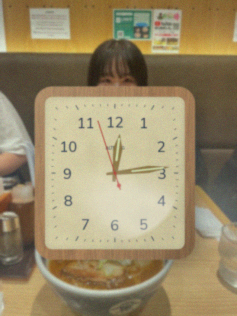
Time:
h=12 m=13 s=57
